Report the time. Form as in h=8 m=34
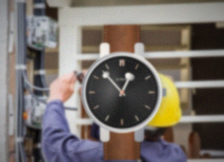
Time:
h=12 m=53
